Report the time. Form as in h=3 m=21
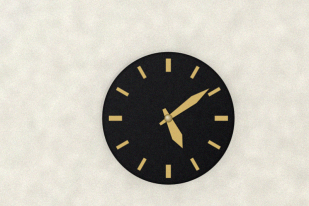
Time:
h=5 m=9
